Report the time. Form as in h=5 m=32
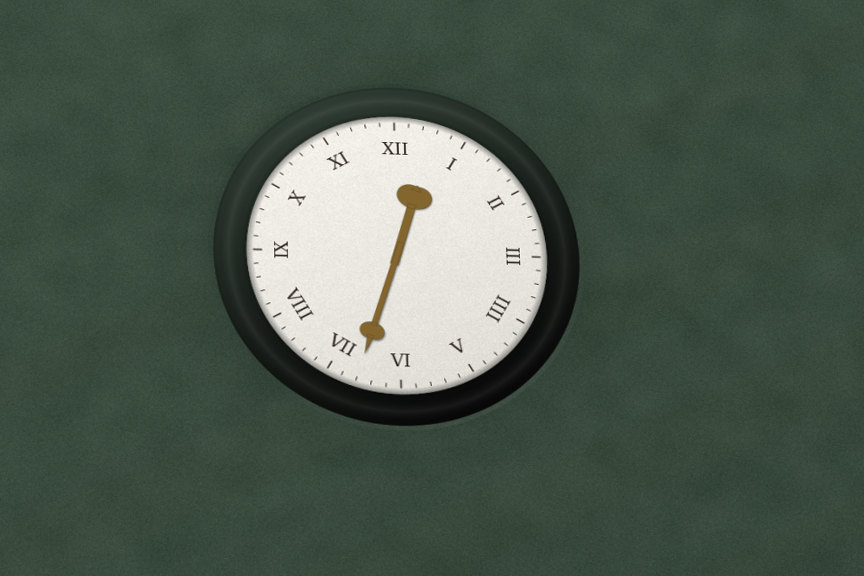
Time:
h=12 m=33
